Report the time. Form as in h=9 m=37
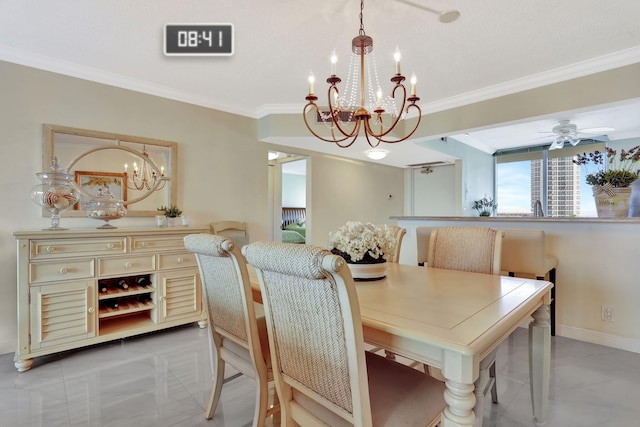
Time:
h=8 m=41
